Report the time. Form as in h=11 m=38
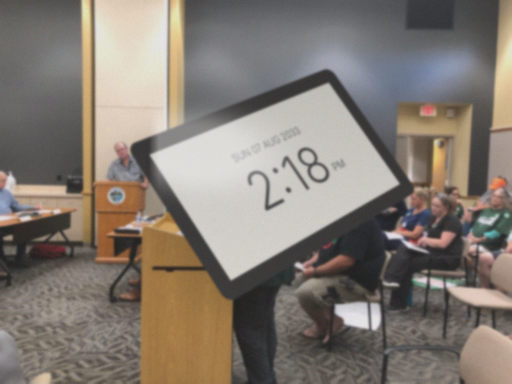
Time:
h=2 m=18
